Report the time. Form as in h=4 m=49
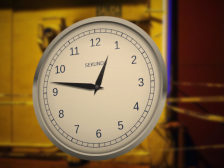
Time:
h=12 m=47
